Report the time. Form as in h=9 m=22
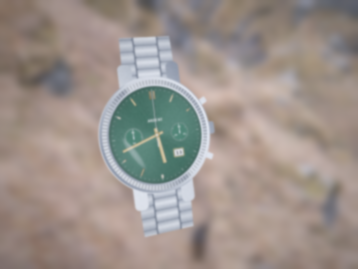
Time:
h=5 m=42
